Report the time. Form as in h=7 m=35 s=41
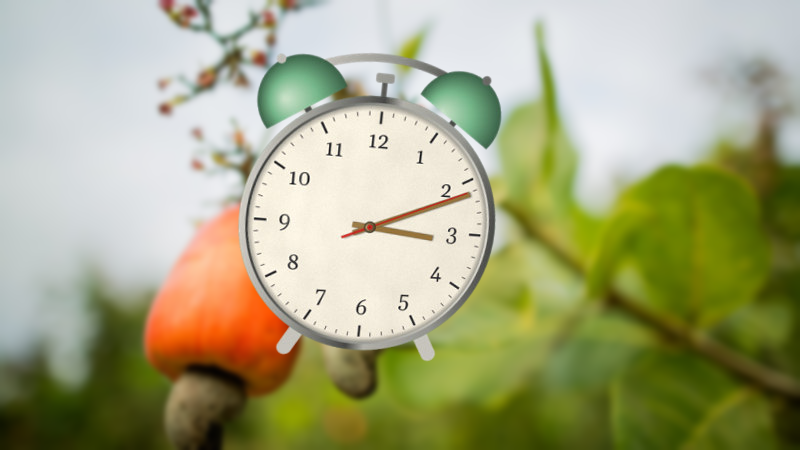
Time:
h=3 m=11 s=11
